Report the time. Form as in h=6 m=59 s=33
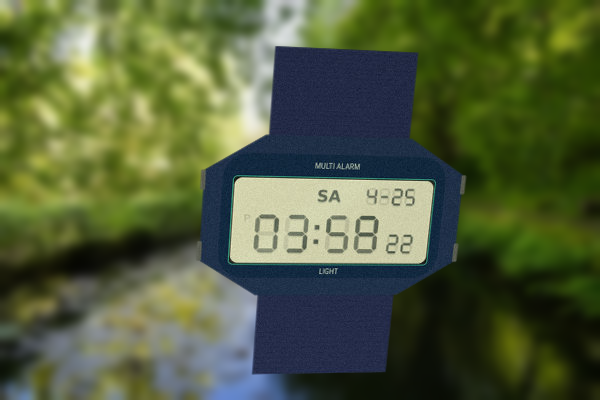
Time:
h=3 m=58 s=22
